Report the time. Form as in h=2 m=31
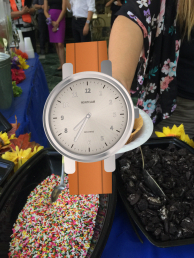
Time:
h=7 m=35
